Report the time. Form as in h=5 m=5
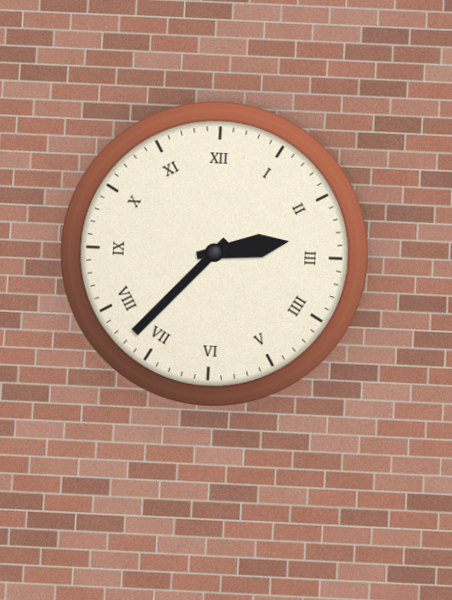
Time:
h=2 m=37
